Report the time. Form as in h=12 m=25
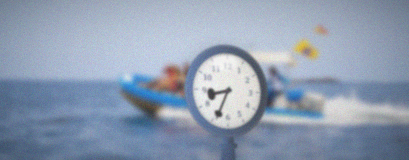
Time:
h=8 m=34
